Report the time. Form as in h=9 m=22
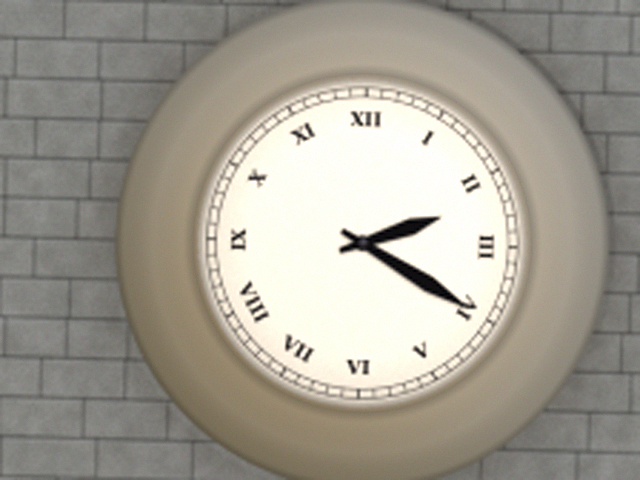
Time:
h=2 m=20
